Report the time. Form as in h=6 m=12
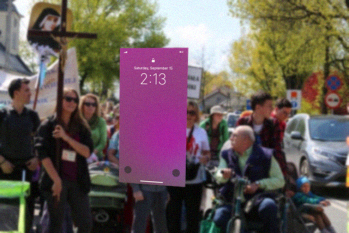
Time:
h=2 m=13
